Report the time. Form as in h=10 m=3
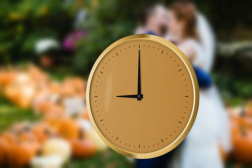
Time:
h=9 m=0
